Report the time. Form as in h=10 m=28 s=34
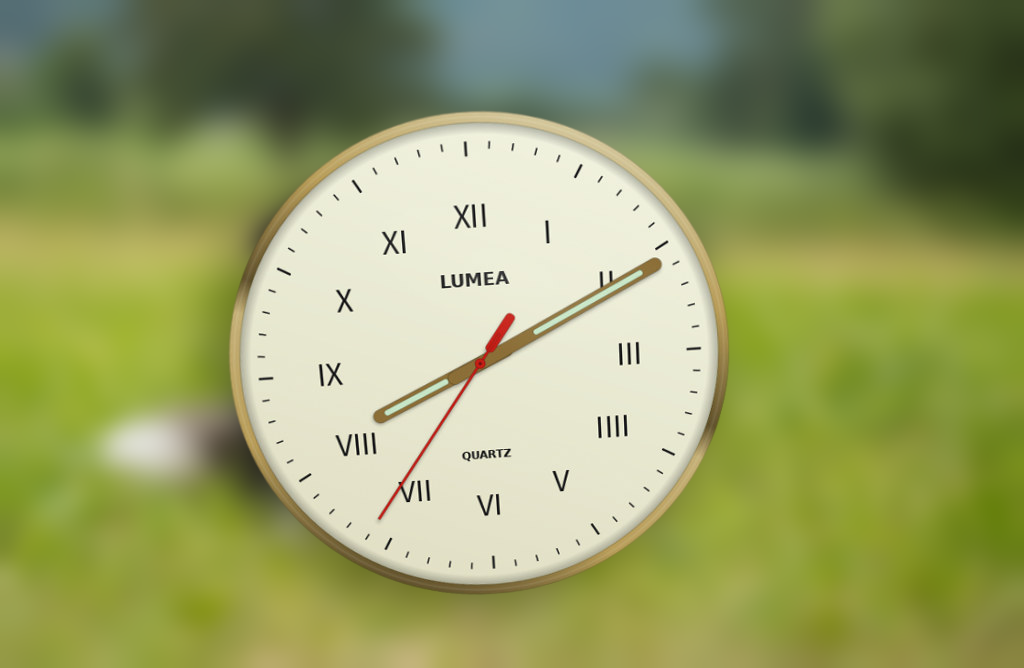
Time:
h=8 m=10 s=36
